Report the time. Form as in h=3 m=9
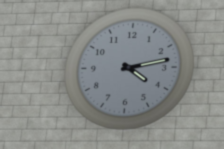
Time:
h=4 m=13
